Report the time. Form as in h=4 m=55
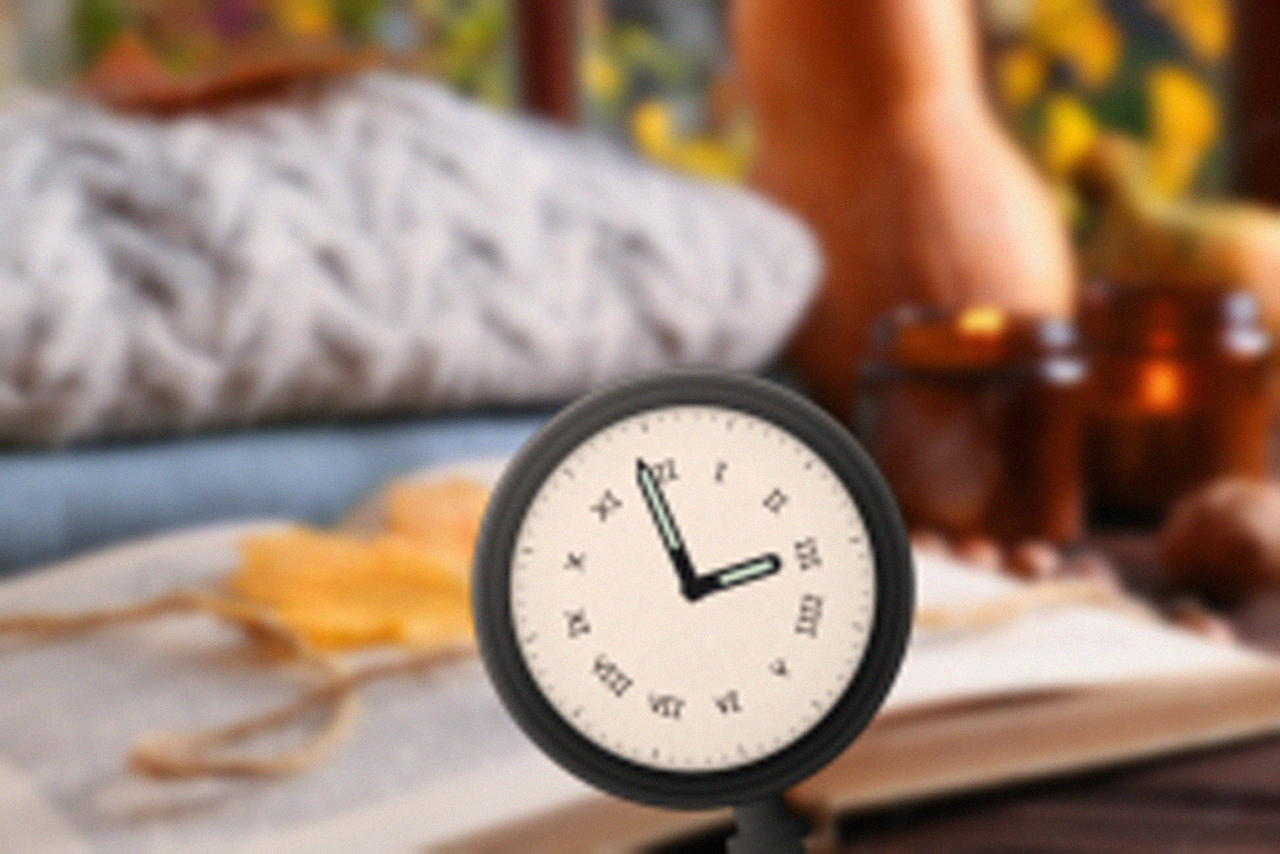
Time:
h=2 m=59
